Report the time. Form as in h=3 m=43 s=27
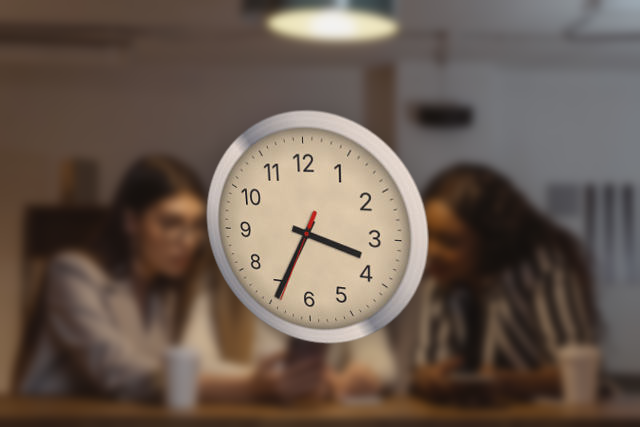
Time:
h=3 m=34 s=34
